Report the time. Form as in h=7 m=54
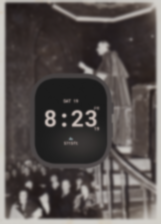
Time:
h=8 m=23
